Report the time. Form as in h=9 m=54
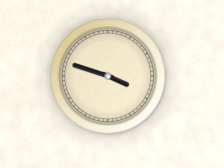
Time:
h=3 m=48
